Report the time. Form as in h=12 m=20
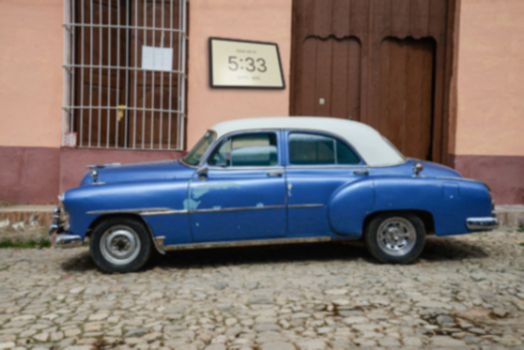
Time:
h=5 m=33
